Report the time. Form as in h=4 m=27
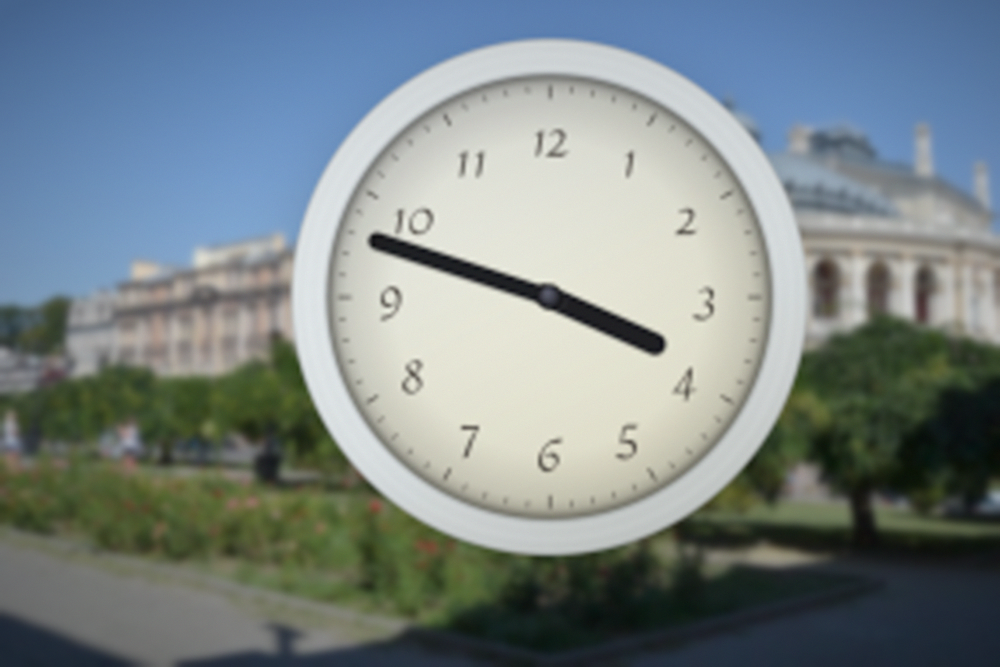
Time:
h=3 m=48
